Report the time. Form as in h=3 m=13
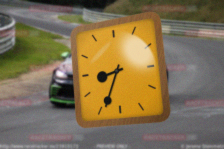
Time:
h=8 m=34
